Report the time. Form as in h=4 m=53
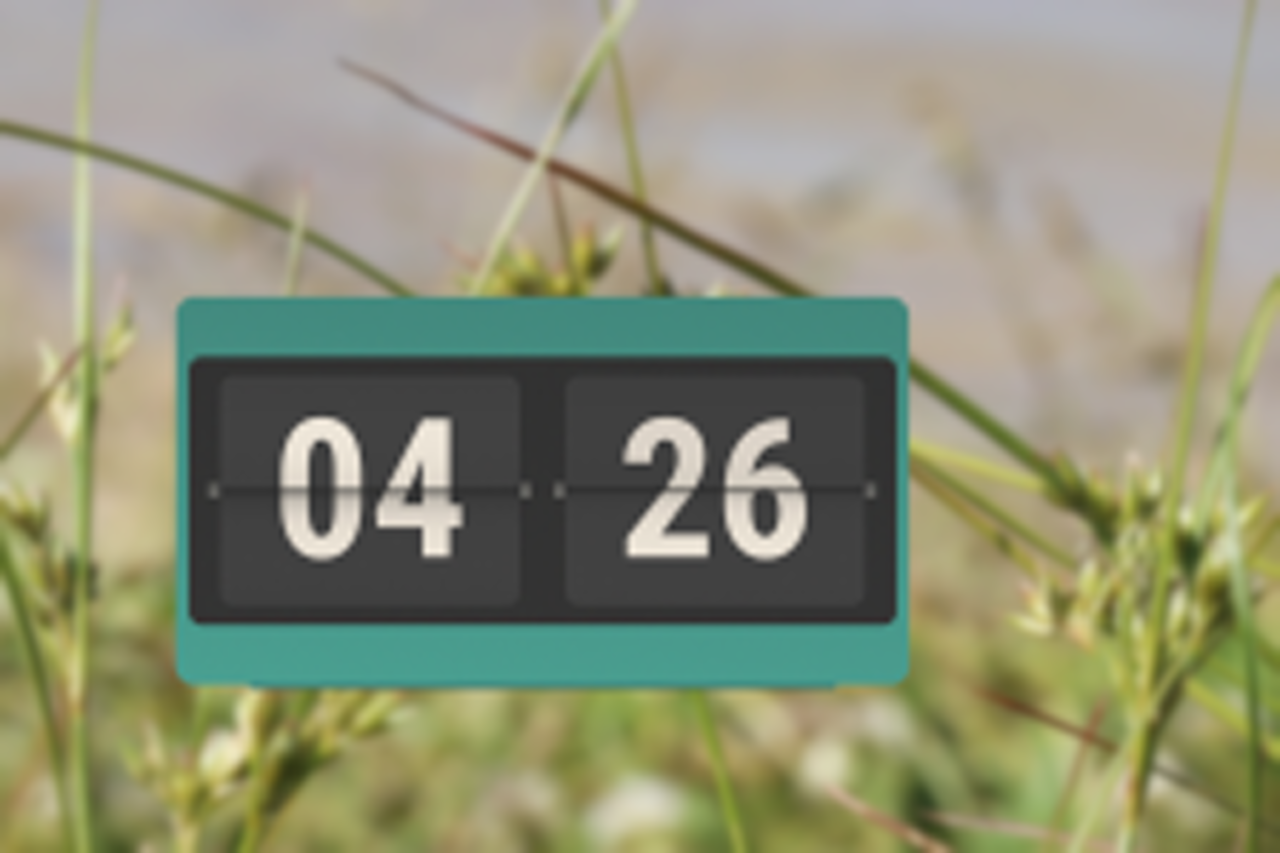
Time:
h=4 m=26
